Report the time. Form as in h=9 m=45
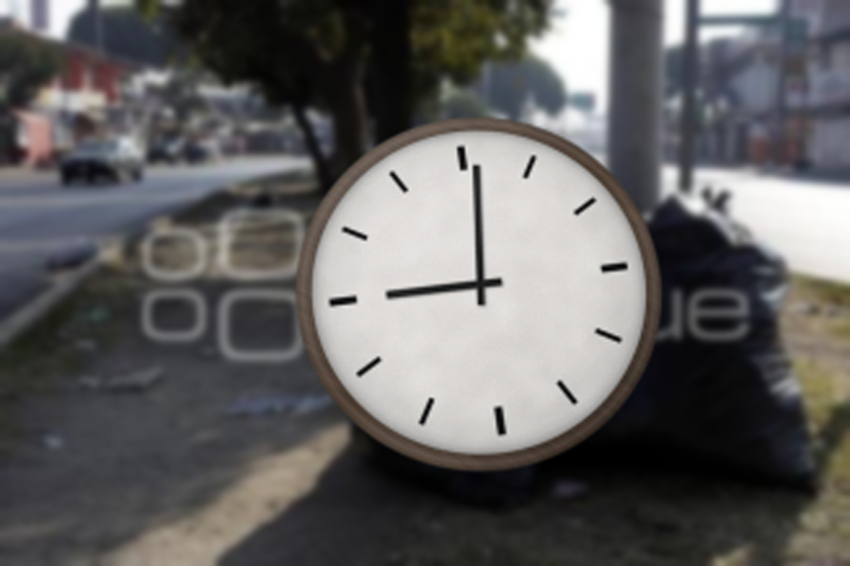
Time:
h=9 m=1
